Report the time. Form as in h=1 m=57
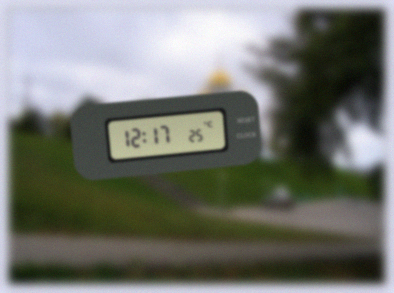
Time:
h=12 m=17
